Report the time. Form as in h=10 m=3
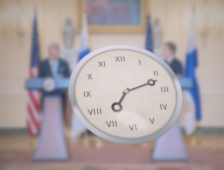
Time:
h=7 m=12
